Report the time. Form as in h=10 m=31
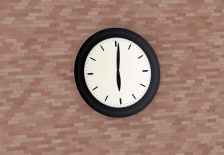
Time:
h=6 m=1
